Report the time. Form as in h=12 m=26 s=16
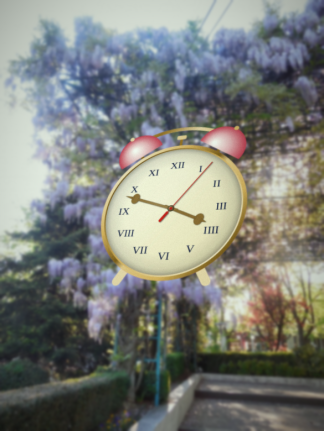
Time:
h=3 m=48 s=6
